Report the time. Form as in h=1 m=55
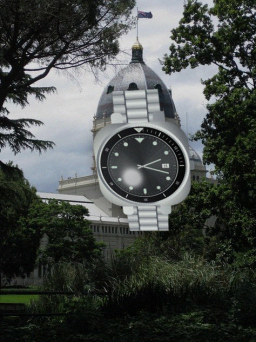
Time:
h=2 m=18
